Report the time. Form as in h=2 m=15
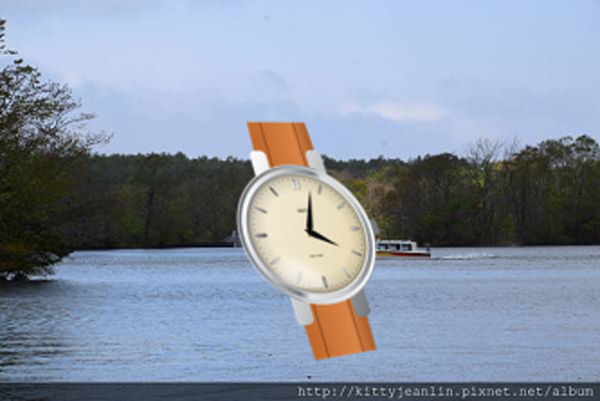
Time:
h=4 m=3
